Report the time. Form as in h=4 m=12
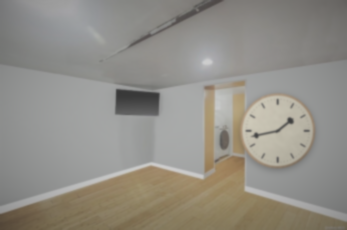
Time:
h=1 m=43
